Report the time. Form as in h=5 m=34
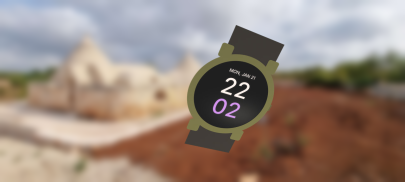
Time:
h=22 m=2
